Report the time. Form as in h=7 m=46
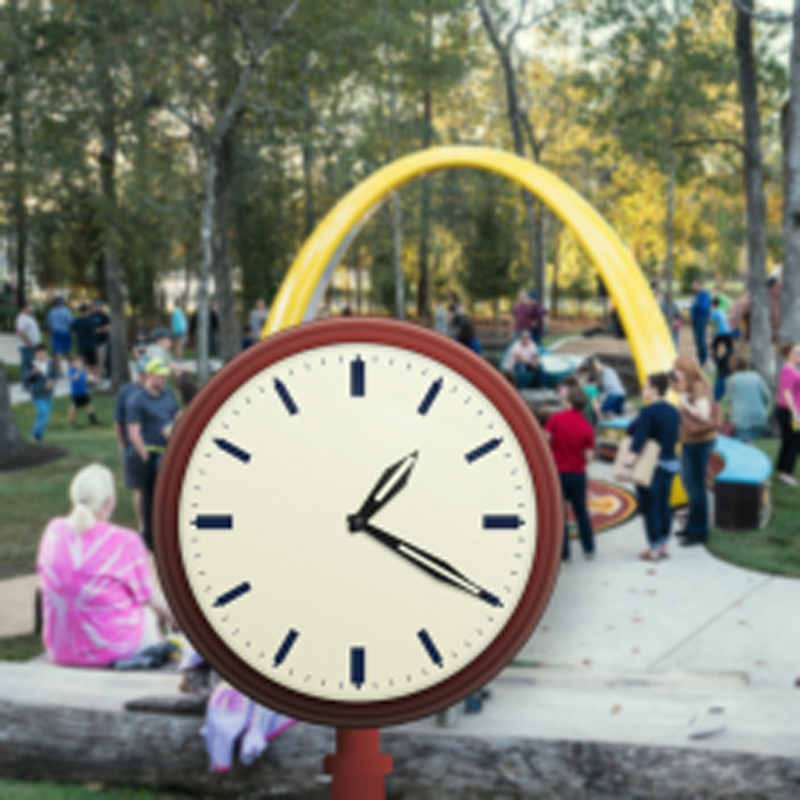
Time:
h=1 m=20
